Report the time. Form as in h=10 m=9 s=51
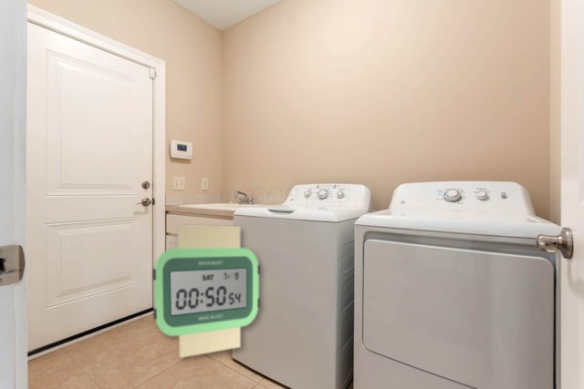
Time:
h=0 m=50 s=54
